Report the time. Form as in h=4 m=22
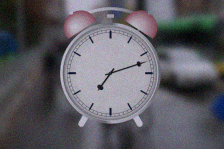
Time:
h=7 m=12
